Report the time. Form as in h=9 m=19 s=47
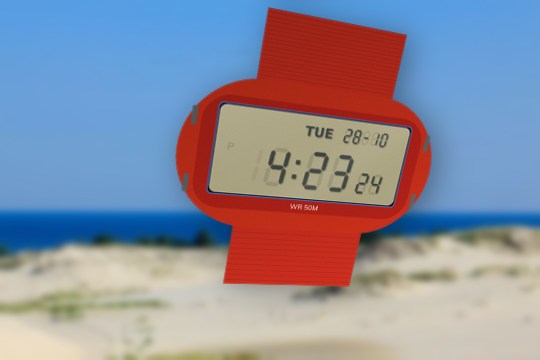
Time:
h=4 m=23 s=24
